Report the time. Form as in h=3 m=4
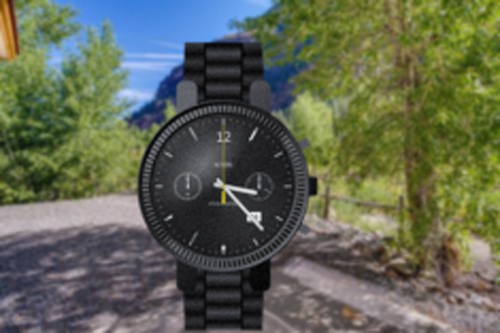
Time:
h=3 m=23
